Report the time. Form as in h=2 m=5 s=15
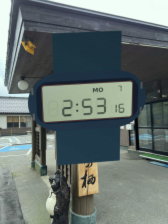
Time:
h=2 m=53 s=16
